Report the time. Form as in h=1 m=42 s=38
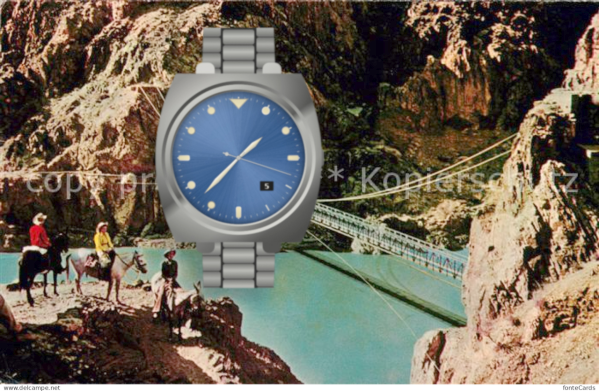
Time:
h=1 m=37 s=18
